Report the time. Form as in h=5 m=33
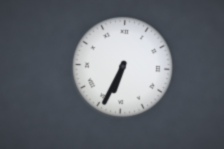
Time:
h=6 m=34
